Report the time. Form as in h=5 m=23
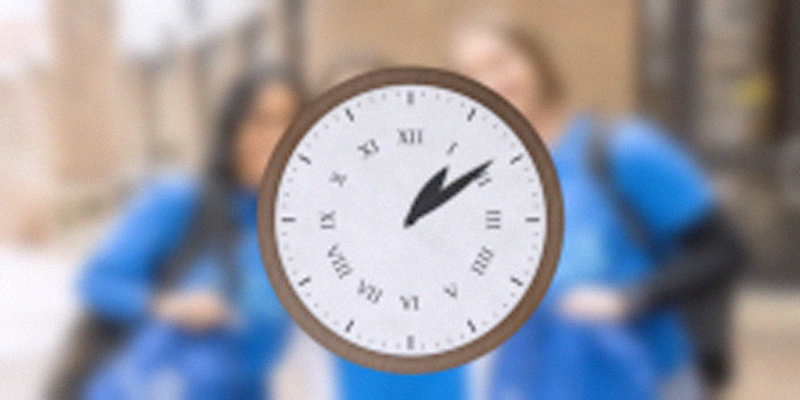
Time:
h=1 m=9
